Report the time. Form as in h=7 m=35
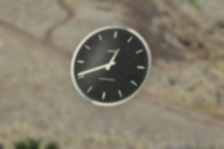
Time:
h=12 m=41
